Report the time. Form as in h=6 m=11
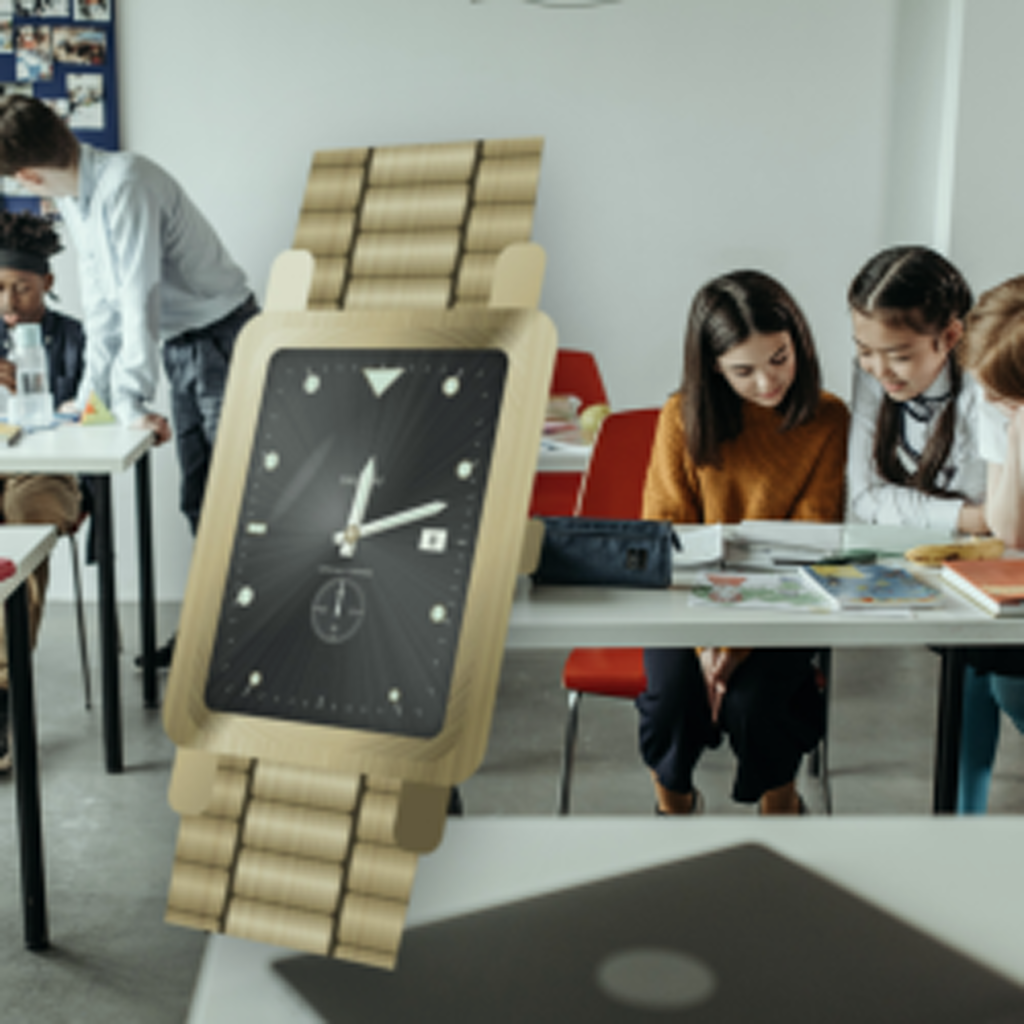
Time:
h=12 m=12
